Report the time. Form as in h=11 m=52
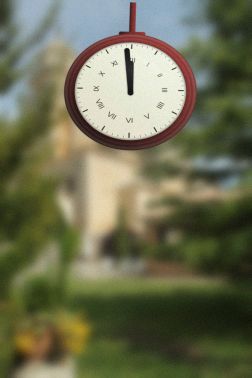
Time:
h=11 m=59
